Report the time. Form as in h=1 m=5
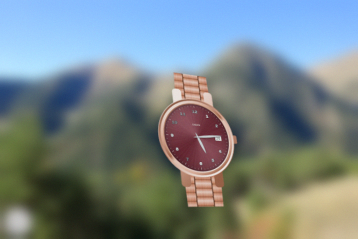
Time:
h=5 m=14
